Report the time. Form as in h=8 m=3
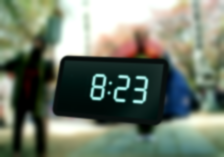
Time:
h=8 m=23
